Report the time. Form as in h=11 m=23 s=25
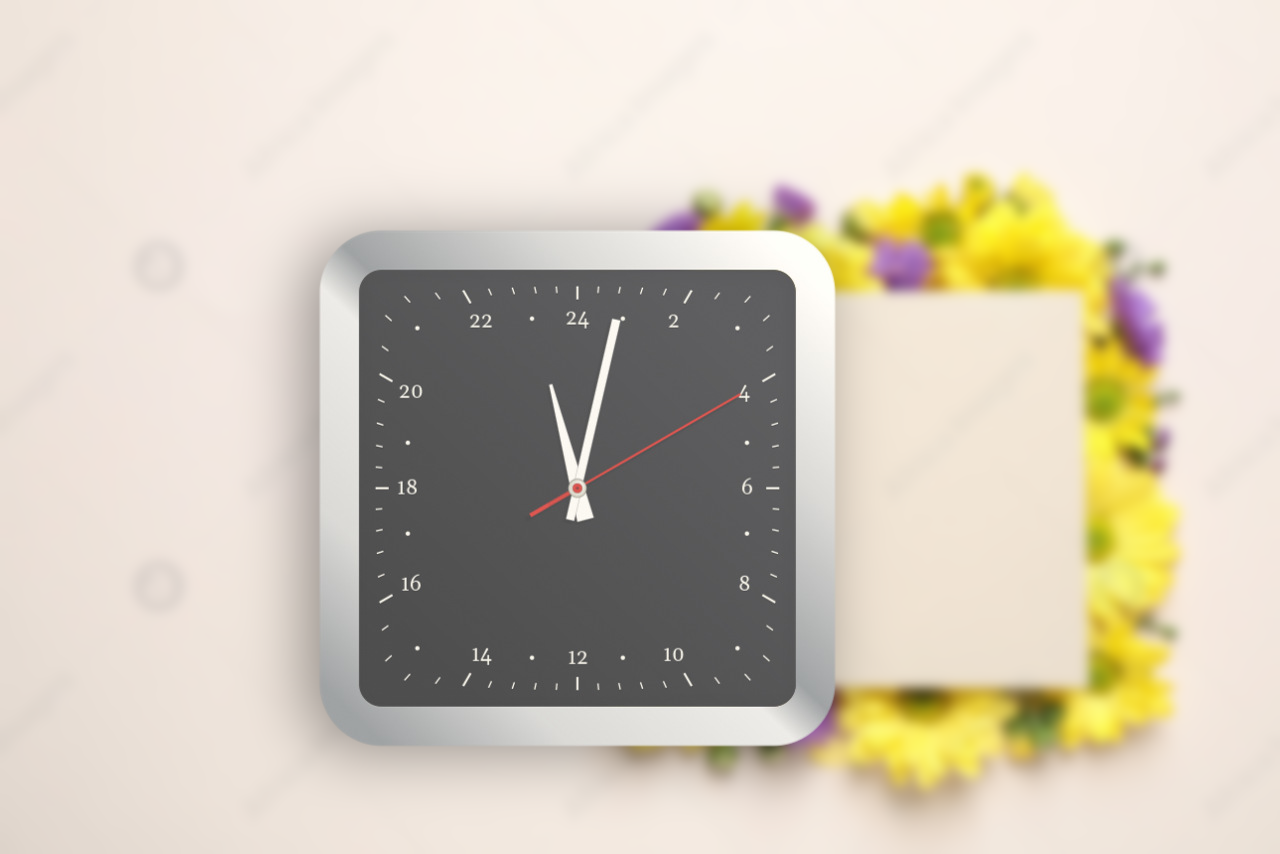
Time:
h=23 m=2 s=10
